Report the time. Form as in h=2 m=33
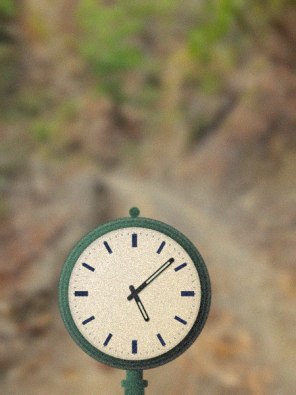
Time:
h=5 m=8
